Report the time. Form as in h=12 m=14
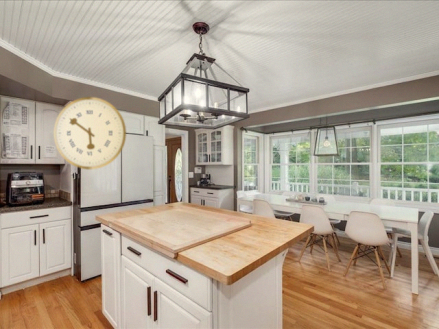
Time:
h=5 m=51
